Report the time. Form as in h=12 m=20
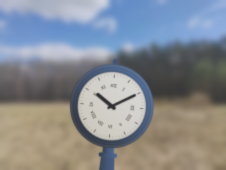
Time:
h=10 m=10
